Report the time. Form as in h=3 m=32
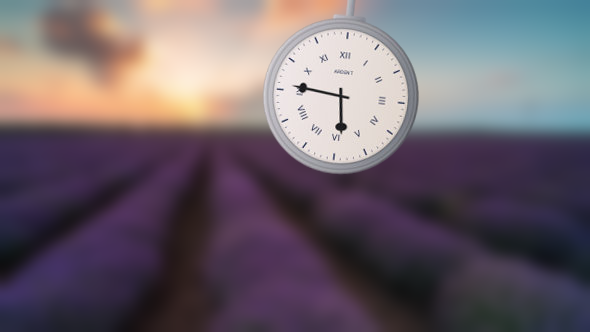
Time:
h=5 m=46
